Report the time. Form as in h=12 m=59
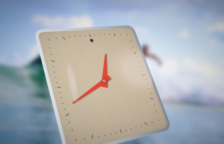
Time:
h=12 m=41
